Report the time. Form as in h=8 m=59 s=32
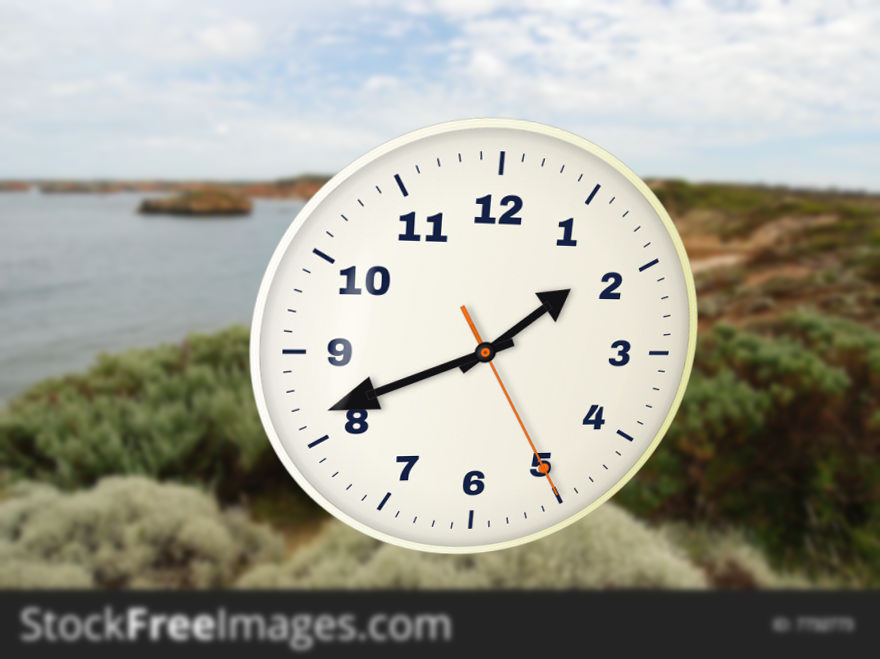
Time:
h=1 m=41 s=25
